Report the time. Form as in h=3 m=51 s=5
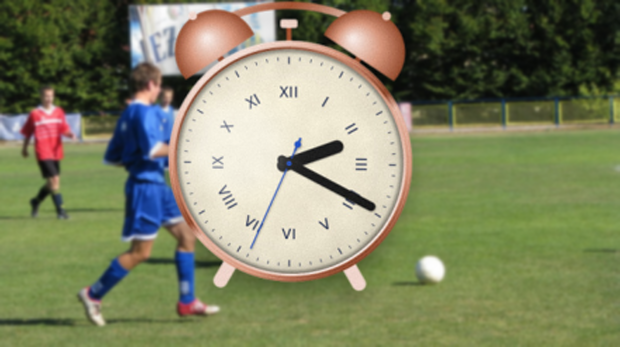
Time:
h=2 m=19 s=34
